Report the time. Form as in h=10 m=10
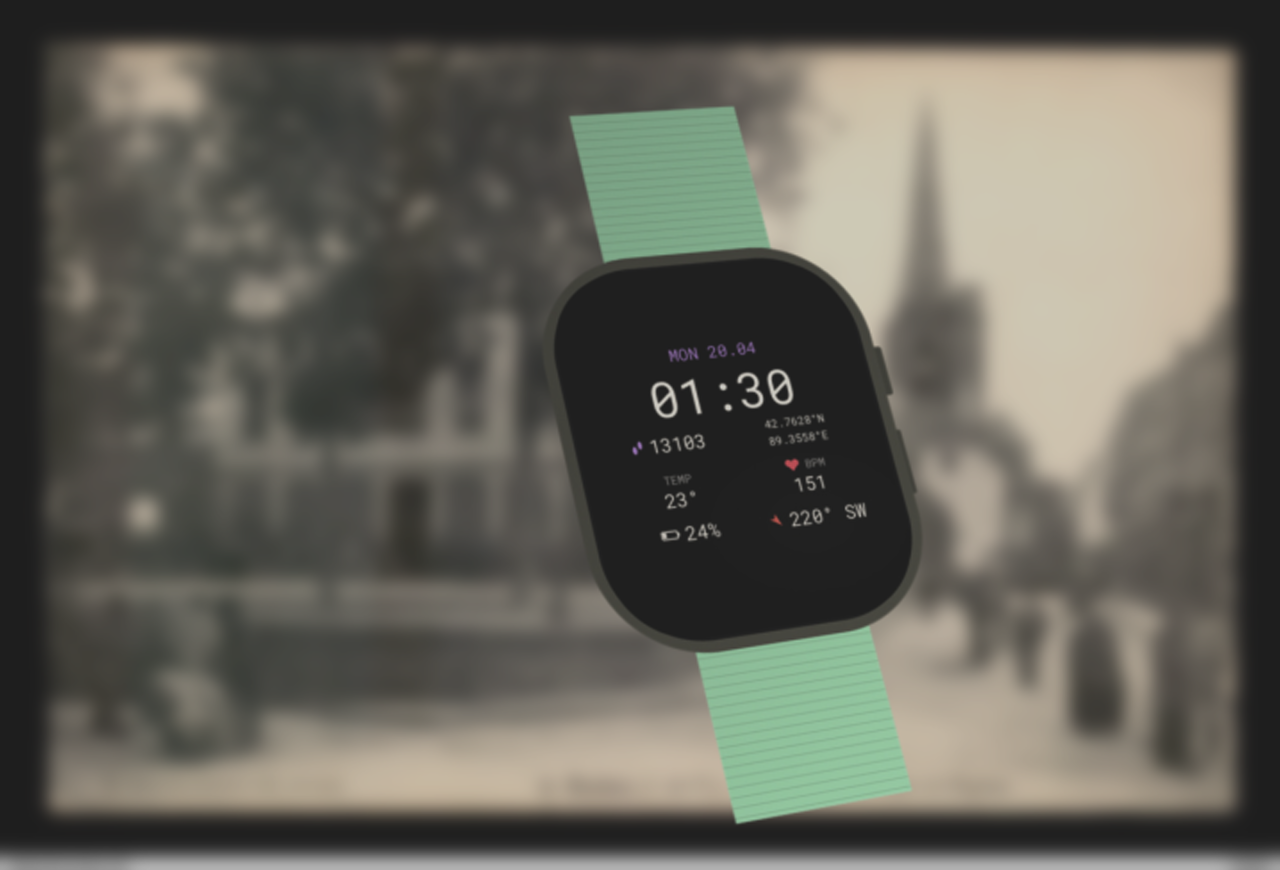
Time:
h=1 m=30
